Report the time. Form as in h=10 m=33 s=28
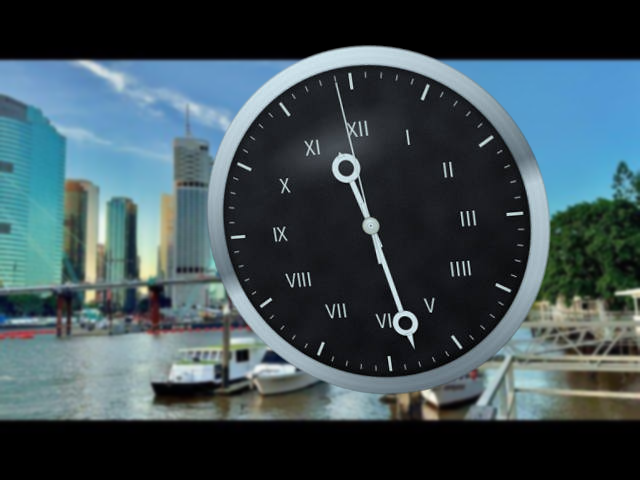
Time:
h=11 m=27 s=59
